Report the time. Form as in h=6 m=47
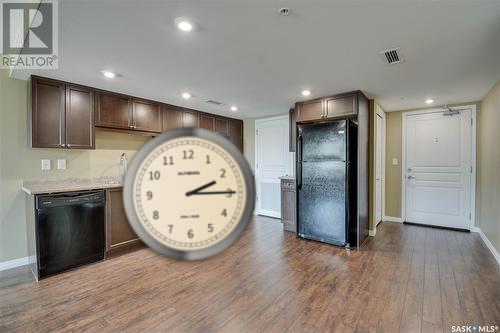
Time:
h=2 m=15
